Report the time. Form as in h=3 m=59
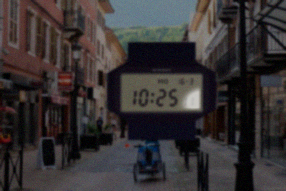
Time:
h=10 m=25
